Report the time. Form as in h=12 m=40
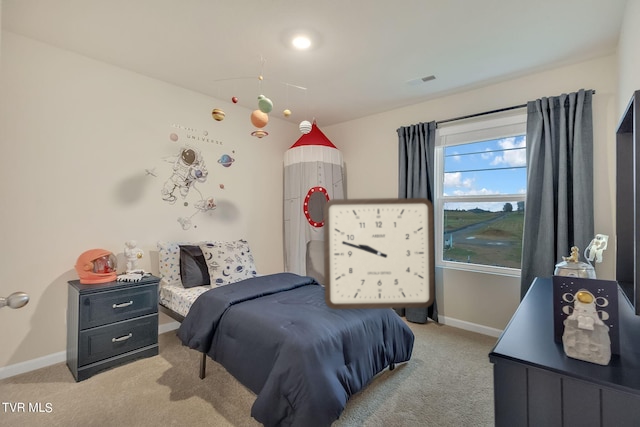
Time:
h=9 m=48
